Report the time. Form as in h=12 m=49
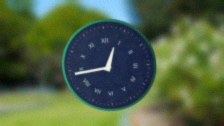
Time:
h=12 m=44
